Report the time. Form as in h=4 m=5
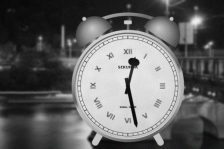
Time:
h=12 m=28
